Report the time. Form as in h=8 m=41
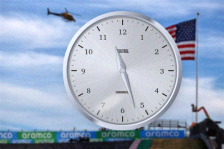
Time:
h=11 m=27
